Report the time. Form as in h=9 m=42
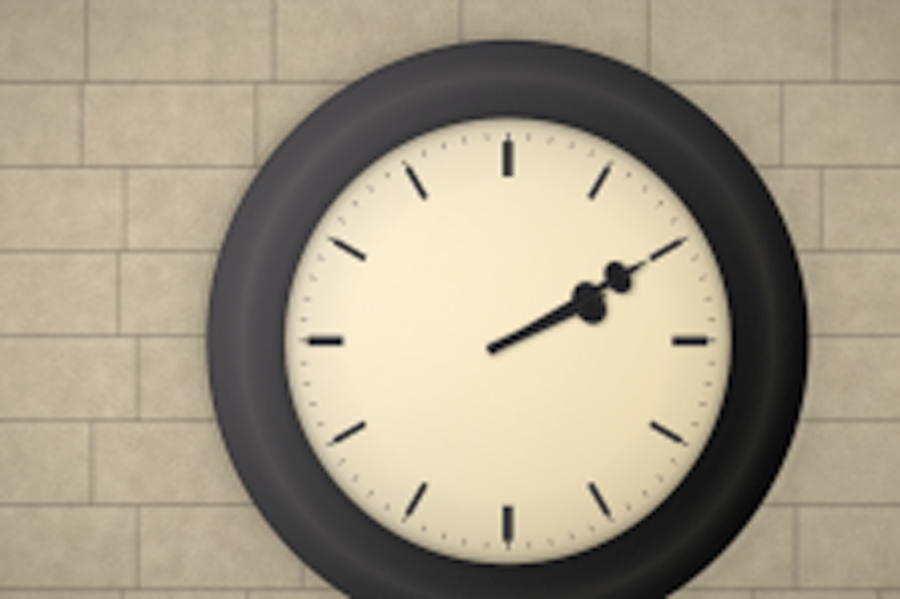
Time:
h=2 m=10
